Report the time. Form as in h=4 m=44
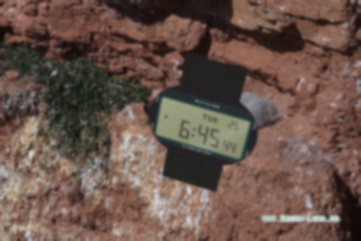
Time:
h=6 m=45
